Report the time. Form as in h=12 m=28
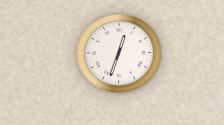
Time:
h=12 m=33
